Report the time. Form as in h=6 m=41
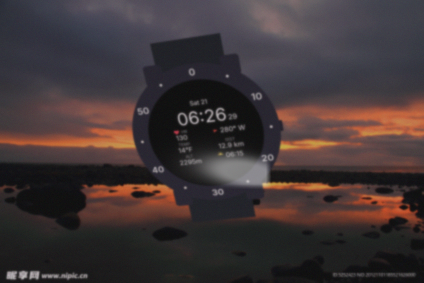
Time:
h=6 m=26
